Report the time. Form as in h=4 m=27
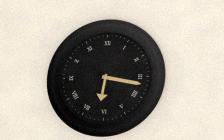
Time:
h=6 m=17
